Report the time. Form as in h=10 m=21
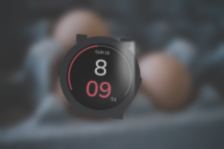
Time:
h=8 m=9
